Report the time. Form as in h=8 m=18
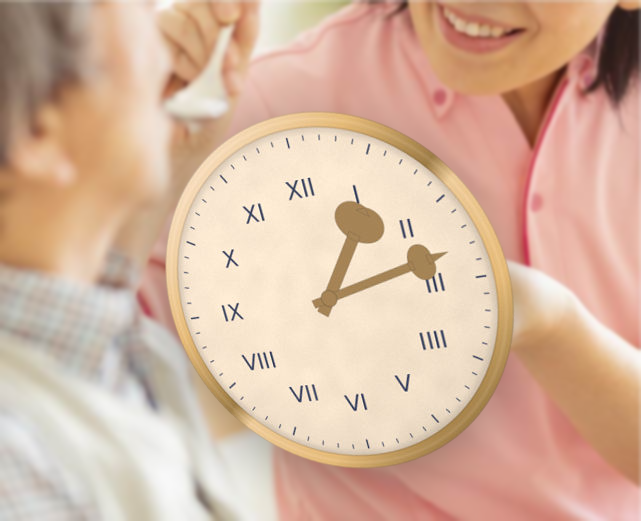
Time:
h=1 m=13
